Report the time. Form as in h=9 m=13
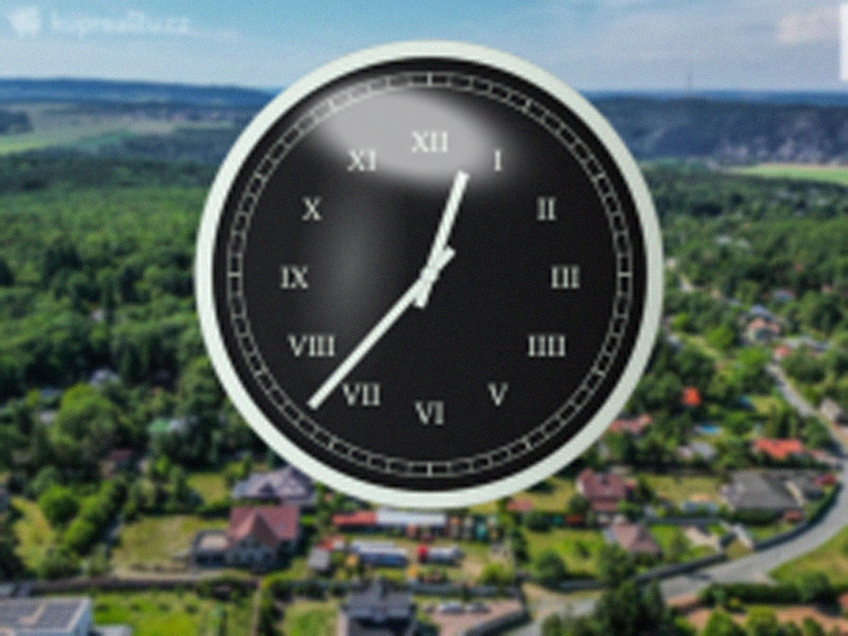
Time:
h=12 m=37
